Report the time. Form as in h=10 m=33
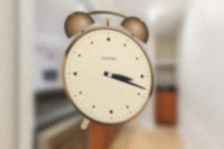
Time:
h=3 m=18
